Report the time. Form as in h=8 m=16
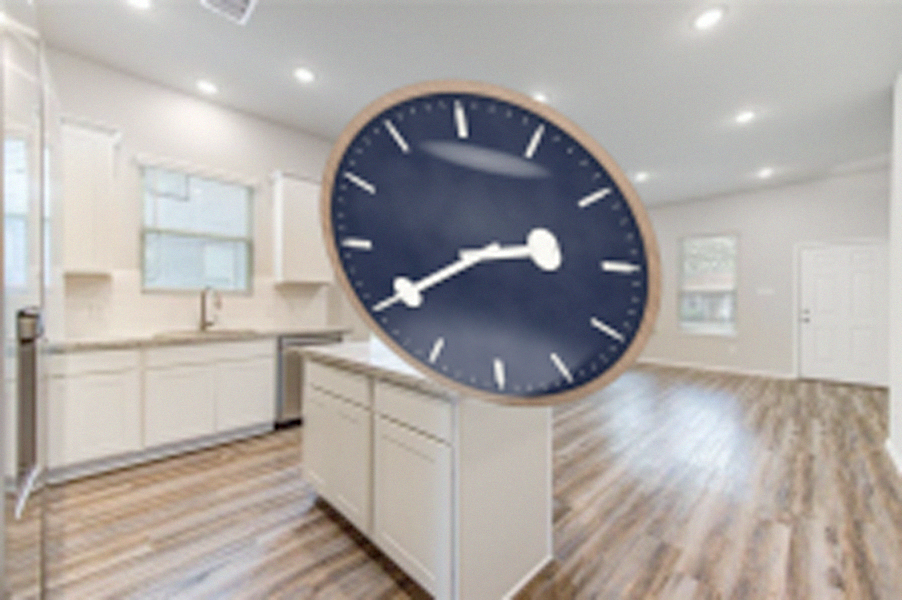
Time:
h=2 m=40
